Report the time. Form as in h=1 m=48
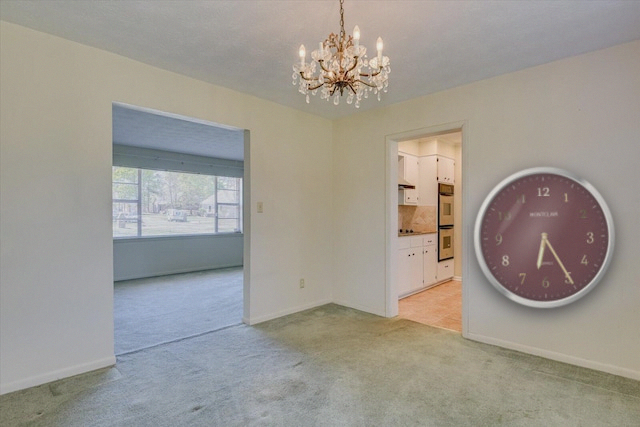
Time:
h=6 m=25
